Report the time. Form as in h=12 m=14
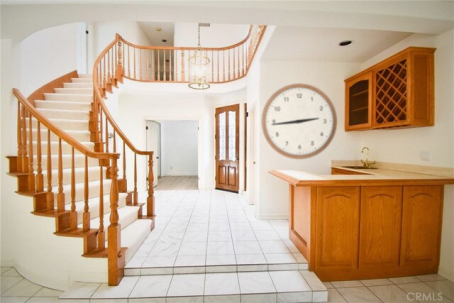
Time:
h=2 m=44
